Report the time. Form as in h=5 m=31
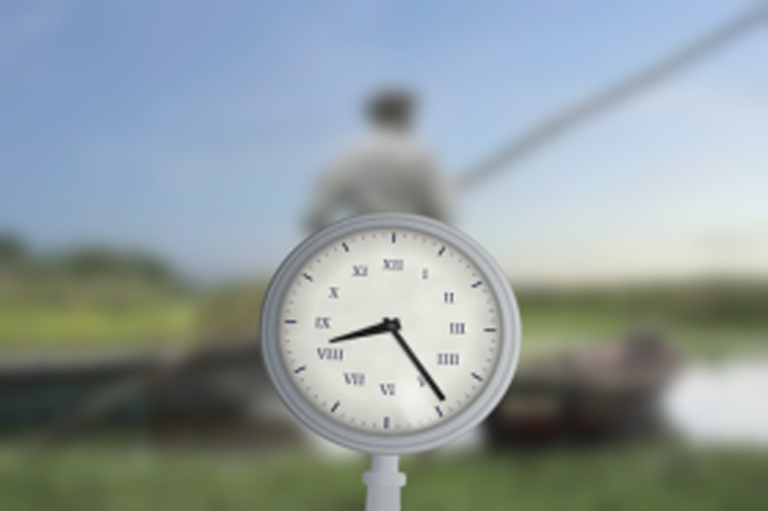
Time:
h=8 m=24
